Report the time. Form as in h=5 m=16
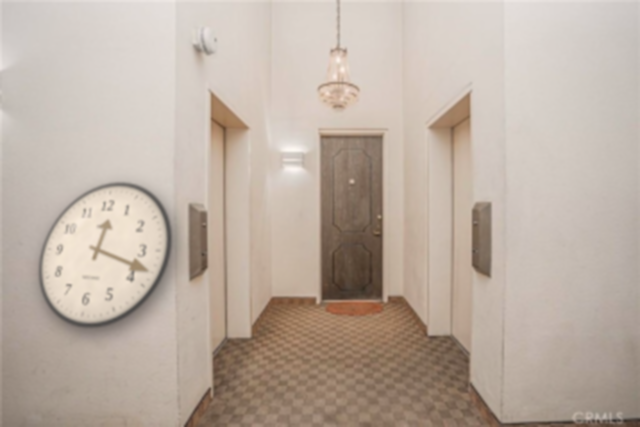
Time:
h=12 m=18
